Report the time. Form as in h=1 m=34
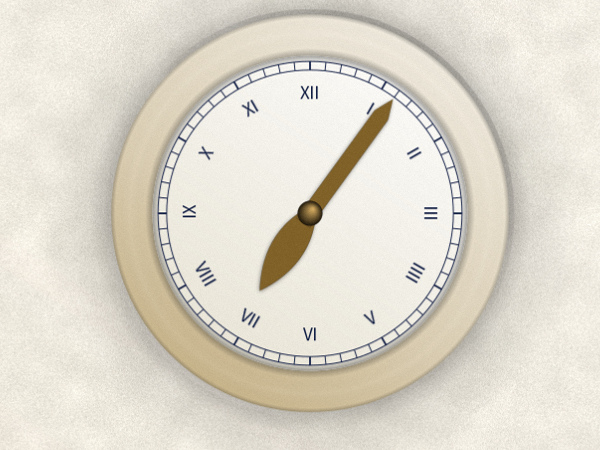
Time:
h=7 m=6
